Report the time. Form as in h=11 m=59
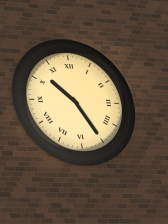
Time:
h=10 m=25
